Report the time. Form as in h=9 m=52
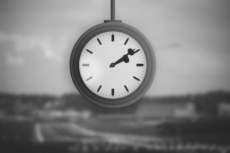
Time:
h=2 m=9
